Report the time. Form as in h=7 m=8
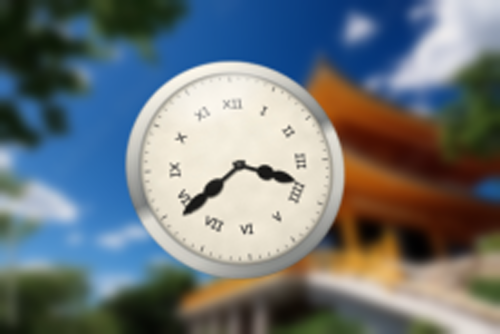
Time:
h=3 m=39
